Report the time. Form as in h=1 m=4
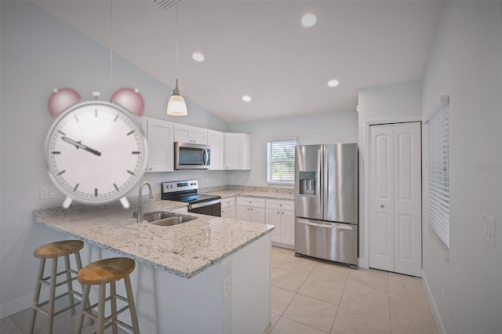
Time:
h=9 m=49
